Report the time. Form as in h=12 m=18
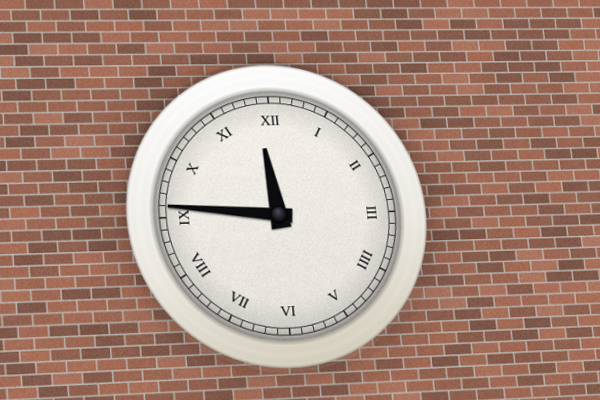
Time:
h=11 m=46
